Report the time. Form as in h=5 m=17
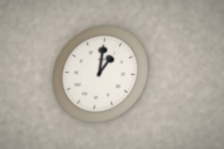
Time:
h=1 m=0
